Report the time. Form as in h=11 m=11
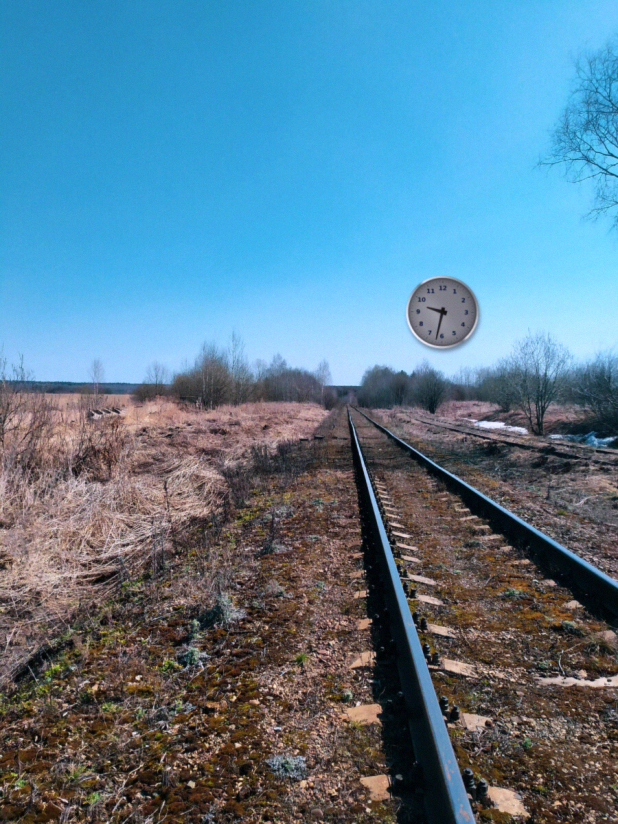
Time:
h=9 m=32
